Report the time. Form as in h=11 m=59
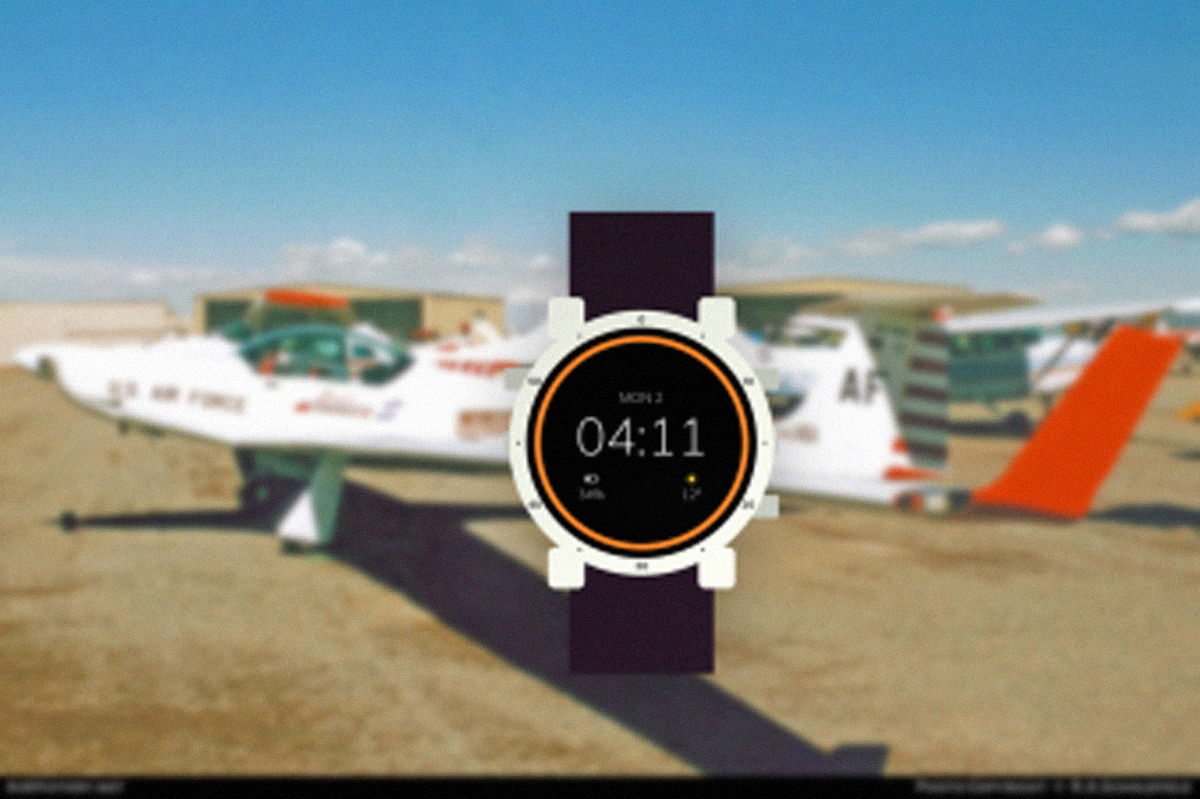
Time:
h=4 m=11
